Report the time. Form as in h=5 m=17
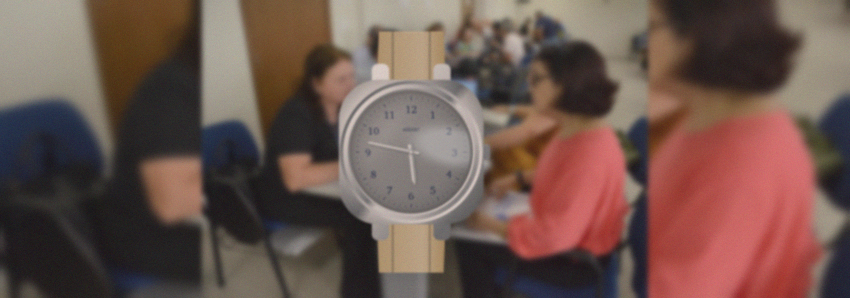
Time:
h=5 m=47
